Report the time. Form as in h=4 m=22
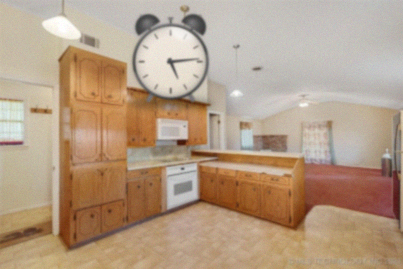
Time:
h=5 m=14
